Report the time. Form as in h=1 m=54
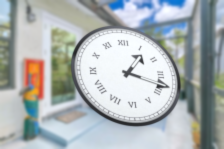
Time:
h=1 m=18
